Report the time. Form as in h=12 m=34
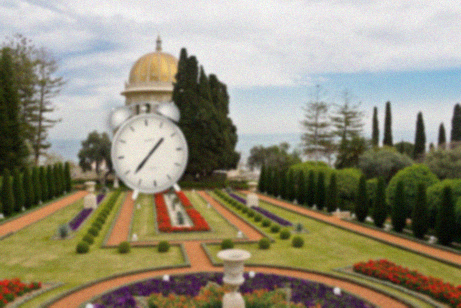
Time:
h=1 m=38
